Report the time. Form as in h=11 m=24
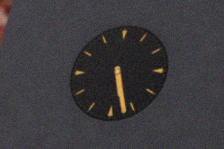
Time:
h=5 m=27
